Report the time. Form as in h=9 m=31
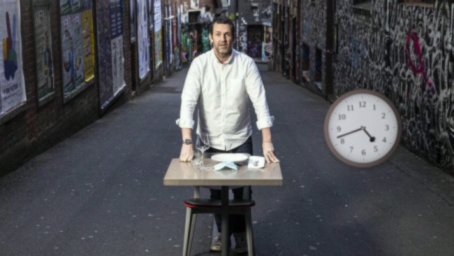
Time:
h=4 m=42
